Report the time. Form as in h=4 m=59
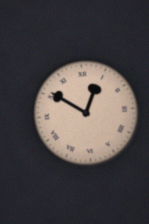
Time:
h=12 m=51
